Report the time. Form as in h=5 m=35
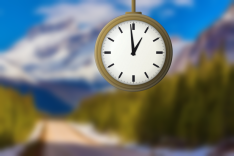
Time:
h=12 m=59
